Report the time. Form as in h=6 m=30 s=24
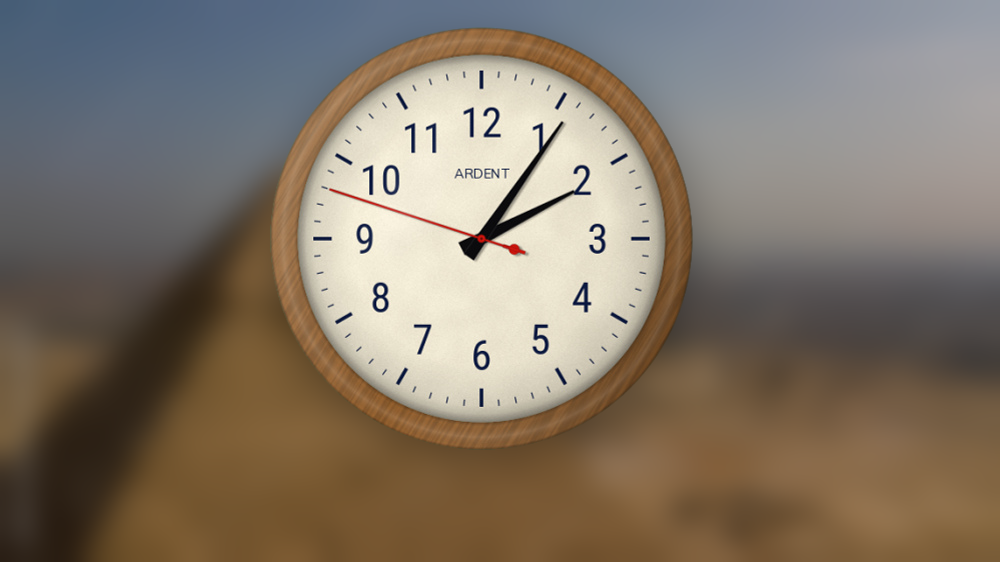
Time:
h=2 m=5 s=48
